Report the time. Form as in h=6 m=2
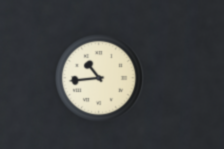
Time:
h=10 m=44
